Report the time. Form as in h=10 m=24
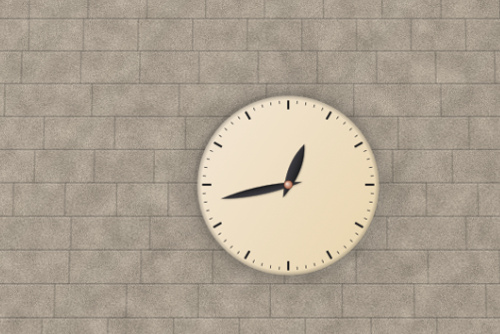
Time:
h=12 m=43
